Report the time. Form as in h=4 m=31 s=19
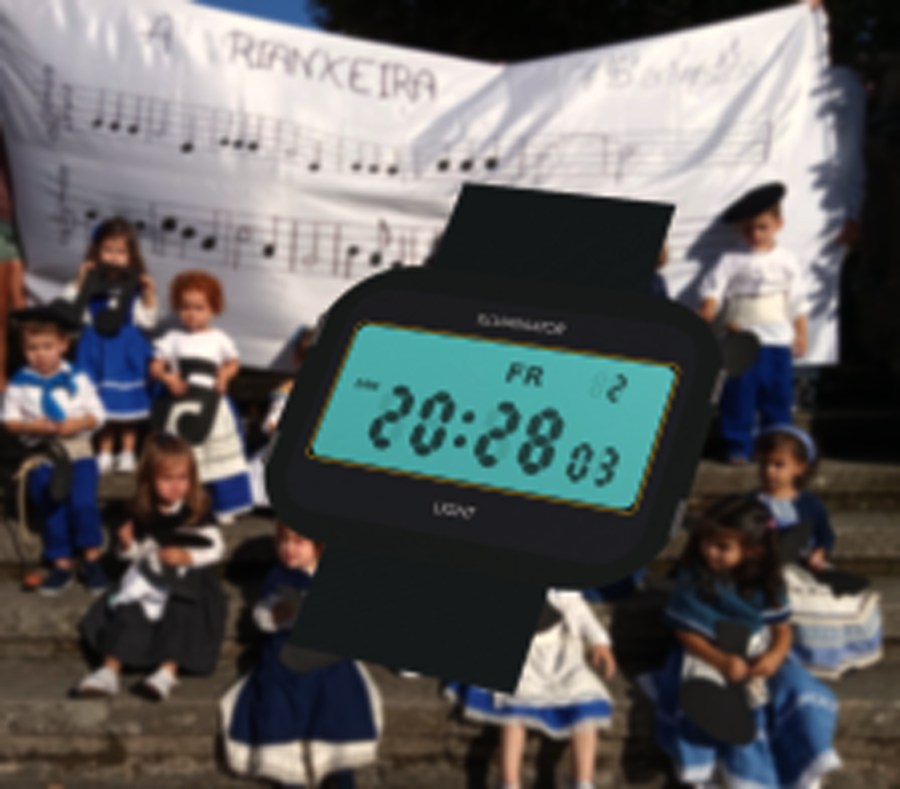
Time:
h=20 m=28 s=3
